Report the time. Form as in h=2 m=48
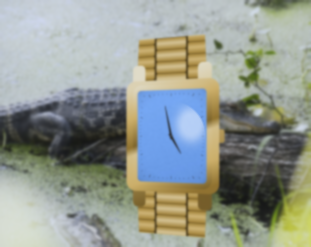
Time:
h=4 m=58
